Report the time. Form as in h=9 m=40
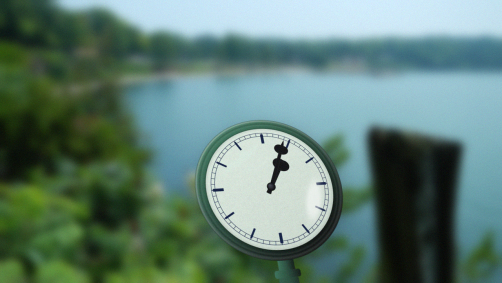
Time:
h=1 m=4
